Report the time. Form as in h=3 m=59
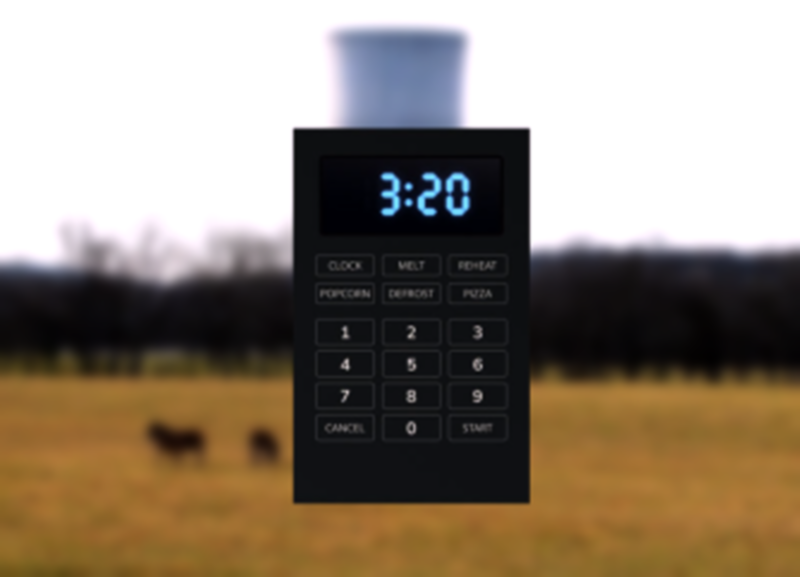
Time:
h=3 m=20
